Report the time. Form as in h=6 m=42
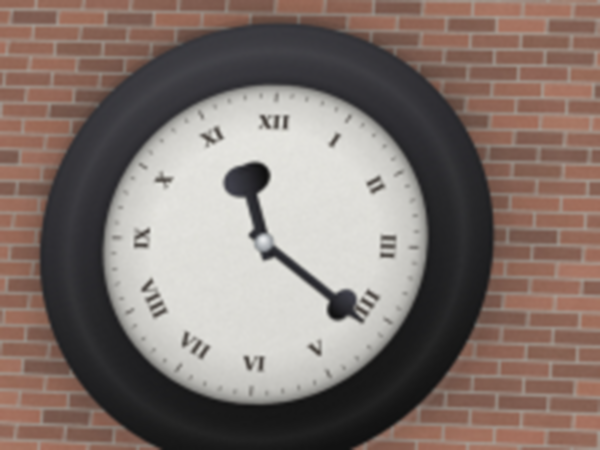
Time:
h=11 m=21
